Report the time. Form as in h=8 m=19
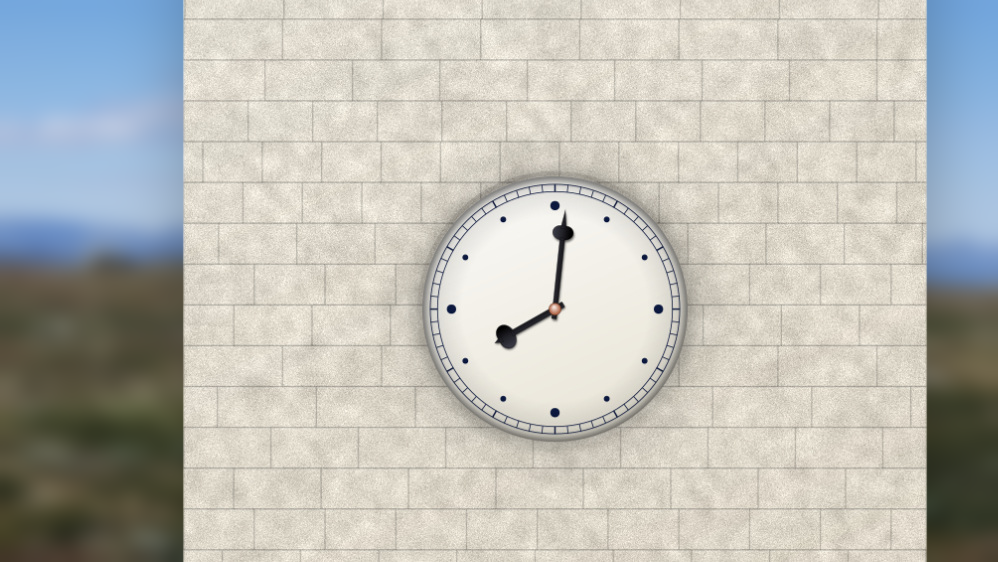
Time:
h=8 m=1
